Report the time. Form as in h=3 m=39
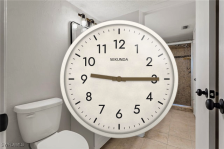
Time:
h=9 m=15
